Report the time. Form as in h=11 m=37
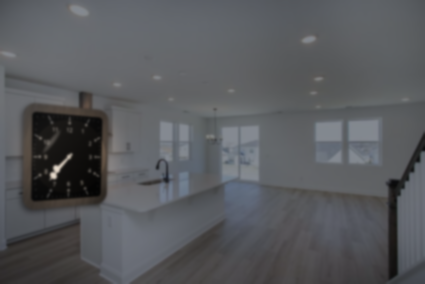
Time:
h=7 m=37
